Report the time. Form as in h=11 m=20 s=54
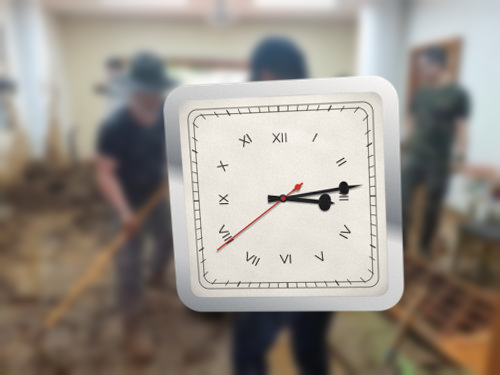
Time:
h=3 m=13 s=39
